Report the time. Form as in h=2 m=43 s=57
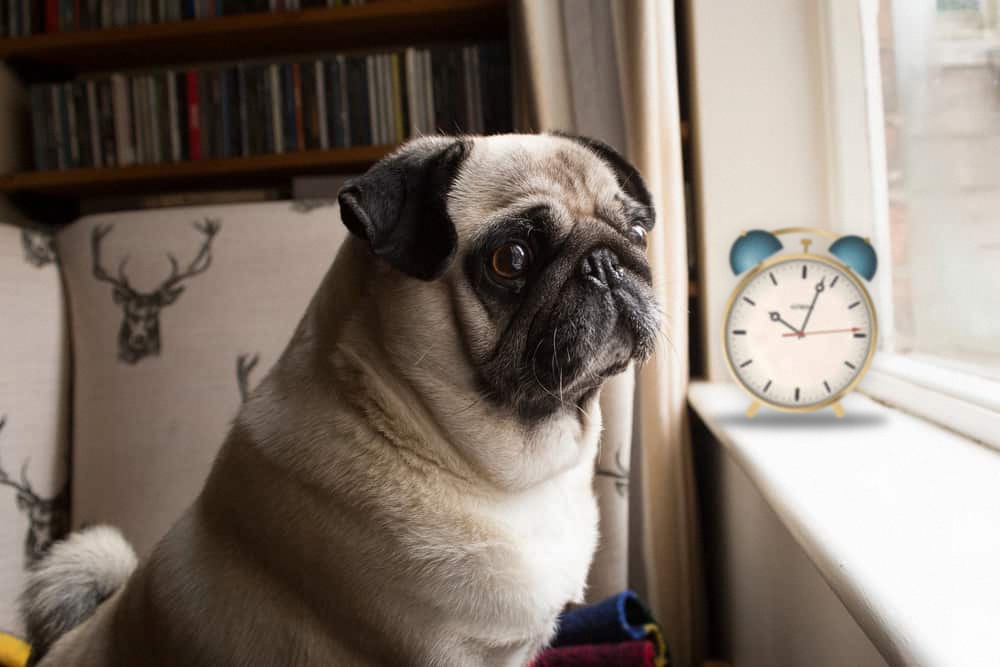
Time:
h=10 m=3 s=14
